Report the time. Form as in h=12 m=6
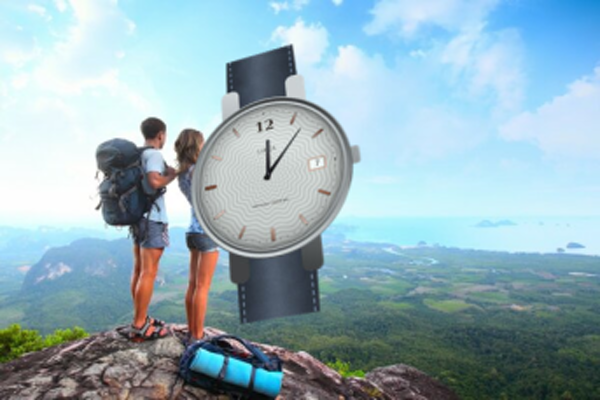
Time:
h=12 m=7
